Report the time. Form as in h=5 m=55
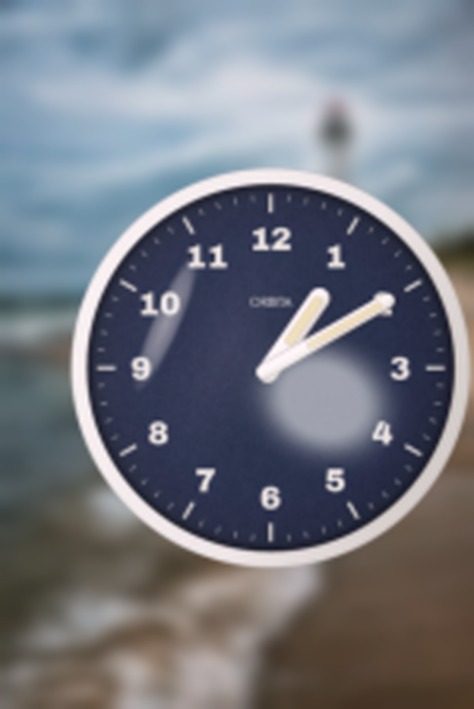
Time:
h=1 m=10
